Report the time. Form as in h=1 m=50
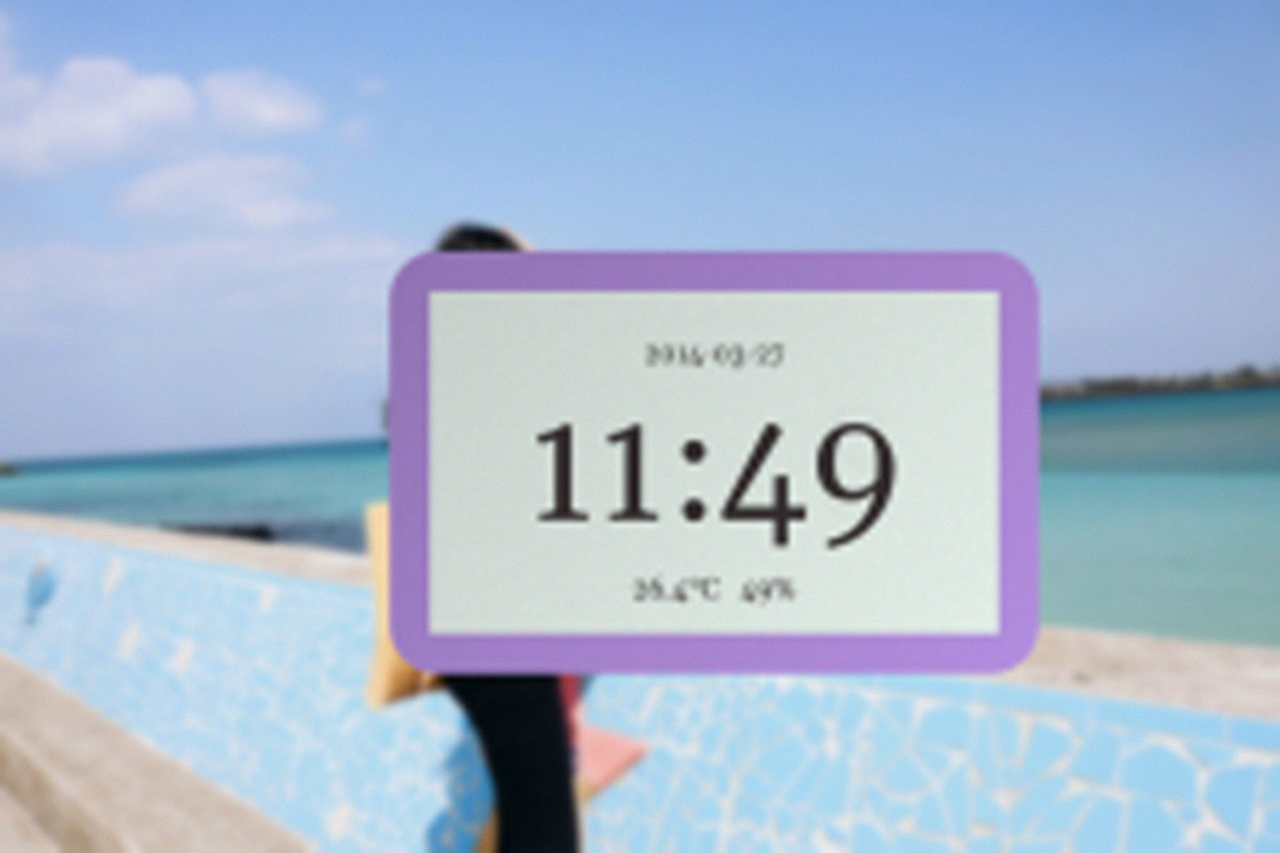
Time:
h=11 m=49
